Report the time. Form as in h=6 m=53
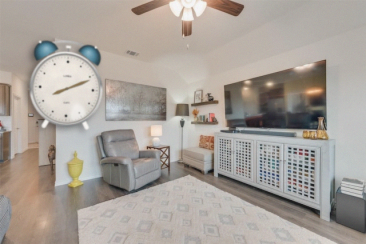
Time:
h=8 m=11
